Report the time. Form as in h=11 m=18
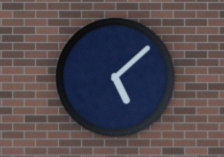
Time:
h=5 m=8
